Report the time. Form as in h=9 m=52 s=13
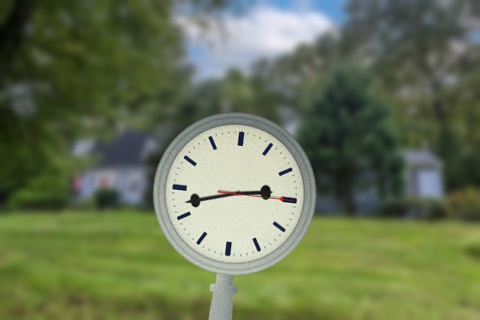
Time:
h=2 m=42 s=15
